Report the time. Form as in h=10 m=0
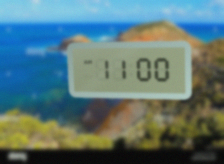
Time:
h=11 m=0
